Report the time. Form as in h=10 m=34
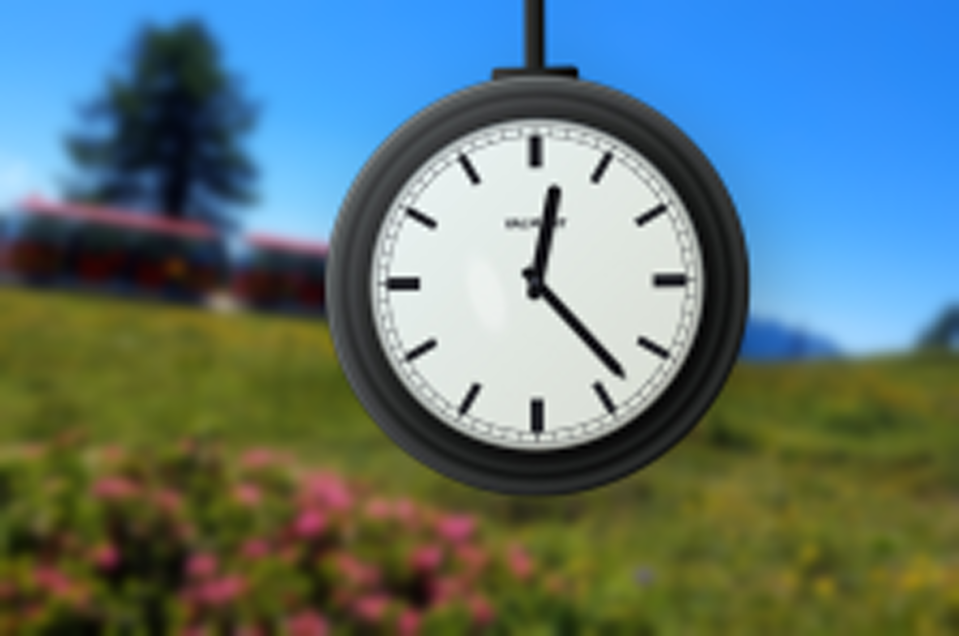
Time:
h=12 m=23
